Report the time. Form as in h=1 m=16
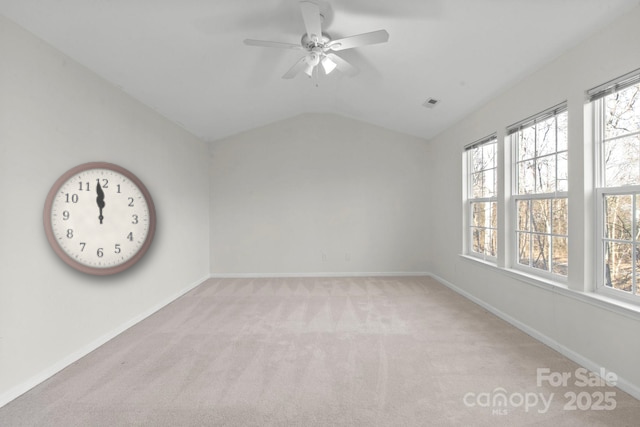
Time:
h=11 m=59
